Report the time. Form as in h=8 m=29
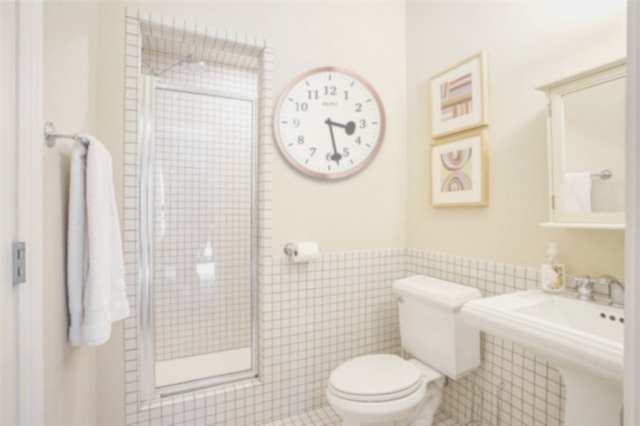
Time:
h=3 m=28
